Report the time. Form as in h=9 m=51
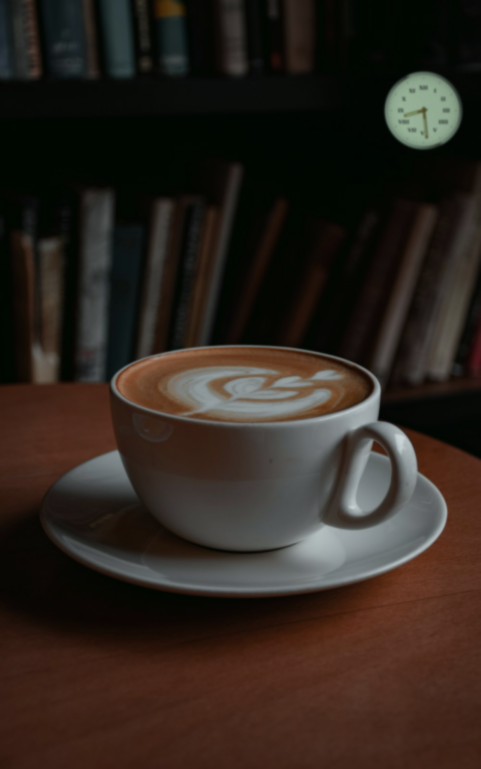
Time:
h=8 m=29
